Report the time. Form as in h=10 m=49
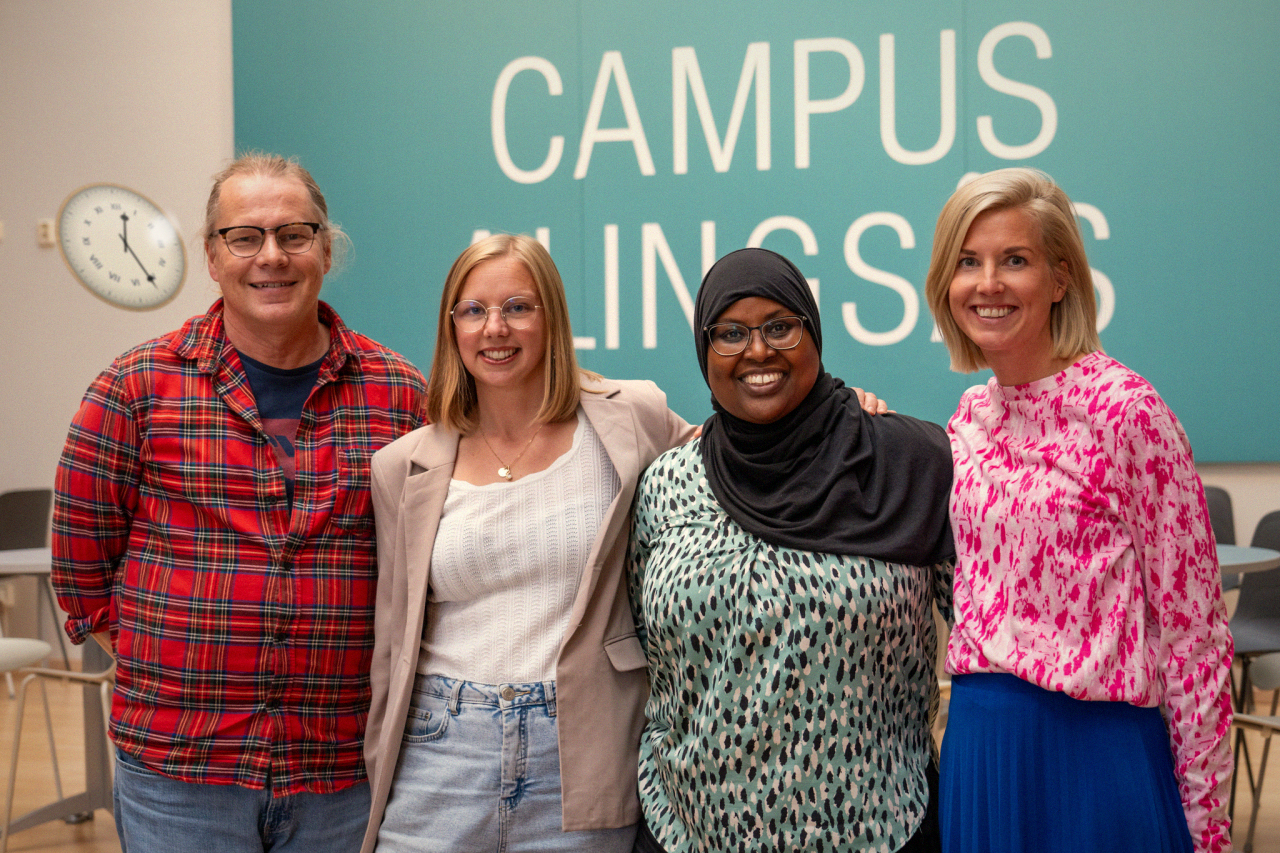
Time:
h=12 m=26
